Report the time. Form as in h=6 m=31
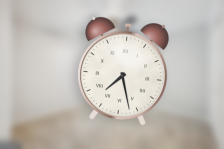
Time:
h=7 m=27
